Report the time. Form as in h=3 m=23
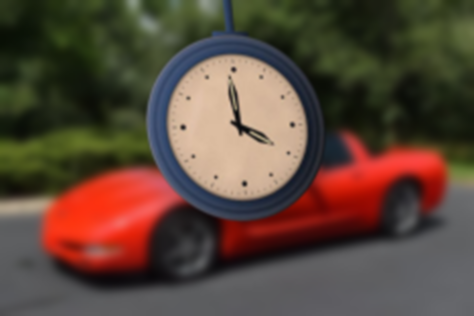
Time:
h=3 m=59
